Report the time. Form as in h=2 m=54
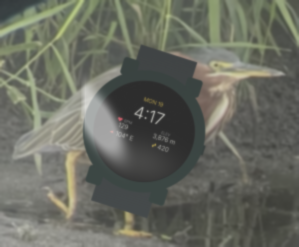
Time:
h=4 m=17
